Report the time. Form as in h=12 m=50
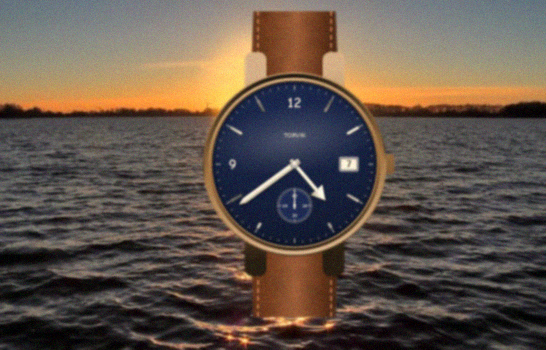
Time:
h=4 m=39
